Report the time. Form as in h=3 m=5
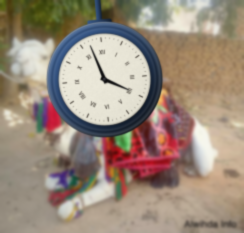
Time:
h=3 m=57
